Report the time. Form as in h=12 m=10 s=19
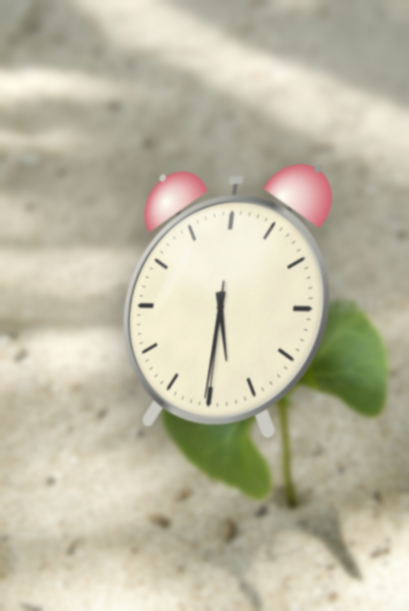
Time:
h=5 m=30 s=30
